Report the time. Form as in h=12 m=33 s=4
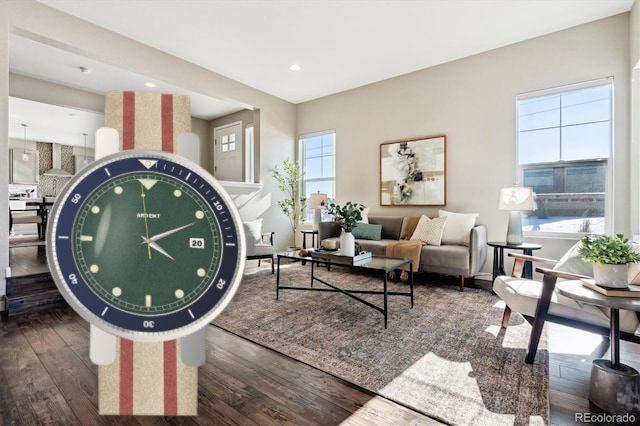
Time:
h=4 m=10 s=59
